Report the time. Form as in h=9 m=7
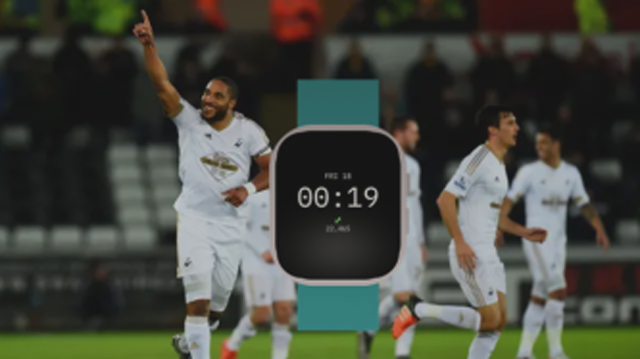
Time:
h=0 m=19
